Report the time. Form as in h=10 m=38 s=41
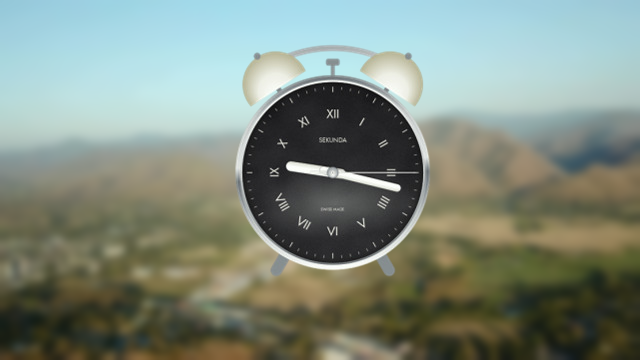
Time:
h=9 m=17 s=15
